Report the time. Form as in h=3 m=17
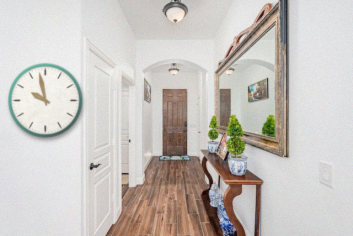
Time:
h=9 m=58
